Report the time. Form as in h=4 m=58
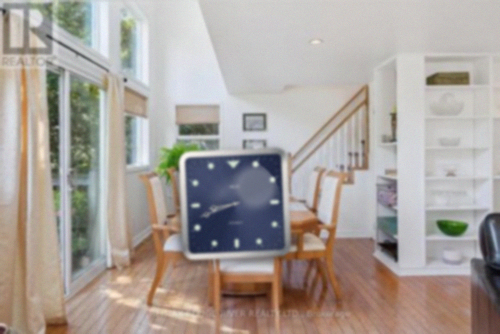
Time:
h=8 m=42
